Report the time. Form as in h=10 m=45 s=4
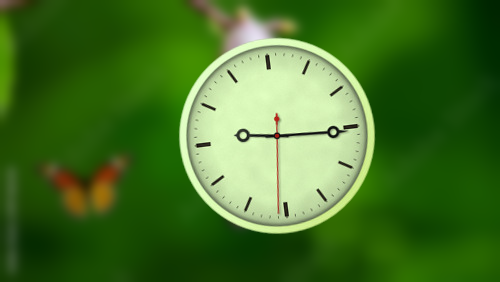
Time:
h=9 m=15 s=31
